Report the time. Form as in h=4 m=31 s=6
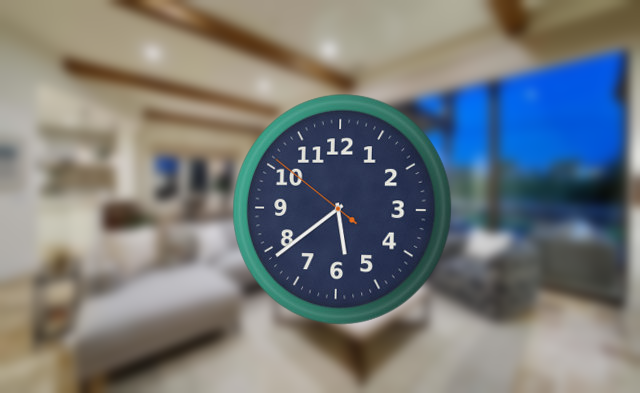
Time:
h=5 m=38 s=51
